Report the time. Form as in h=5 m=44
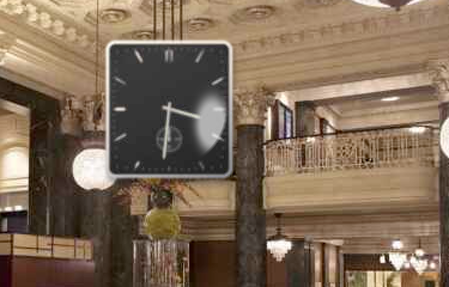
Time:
h=3 m=31
